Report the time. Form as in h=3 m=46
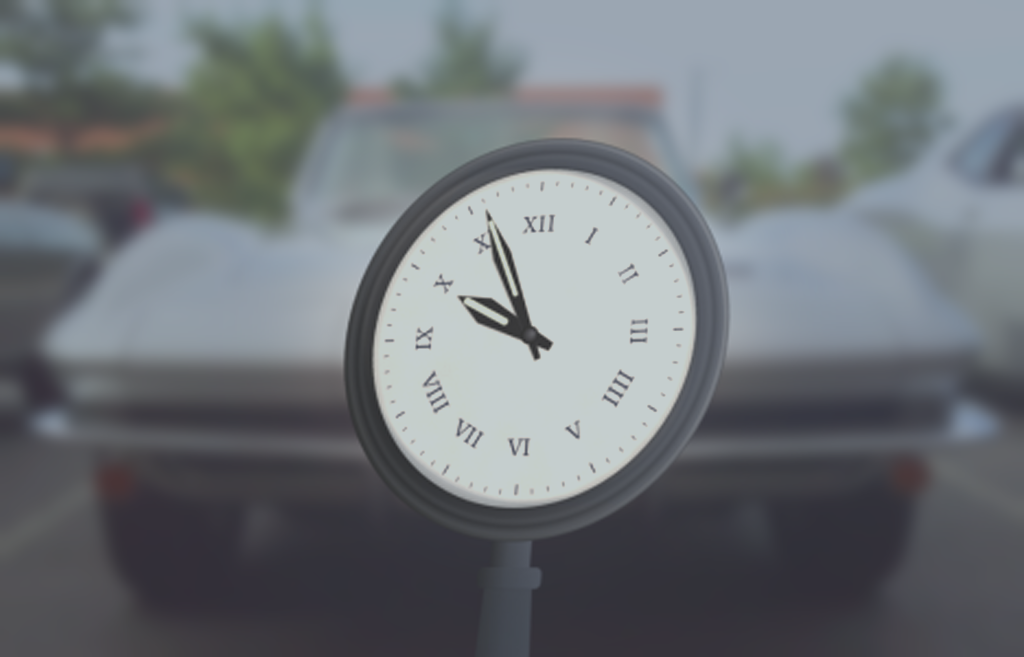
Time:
h=9 m=56
